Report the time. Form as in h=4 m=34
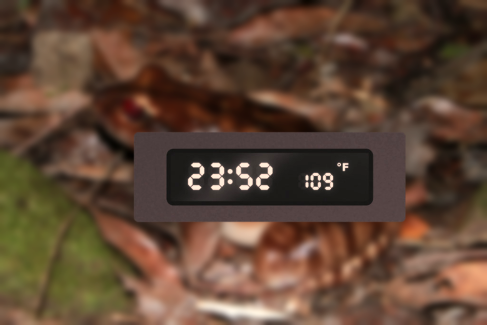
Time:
h=23 m=52
